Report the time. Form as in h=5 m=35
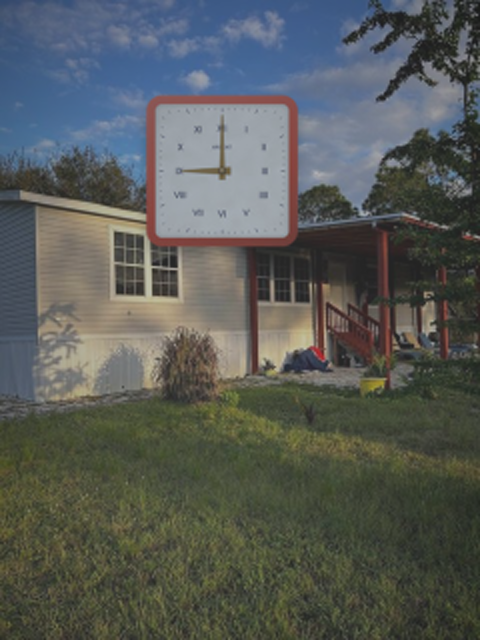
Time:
h=9 m=0
